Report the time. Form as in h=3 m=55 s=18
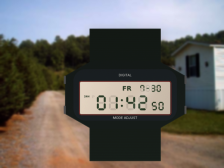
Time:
h=1 m=42 s=50
